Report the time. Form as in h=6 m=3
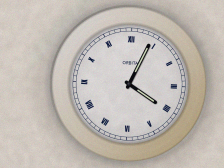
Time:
h=4 m=4
